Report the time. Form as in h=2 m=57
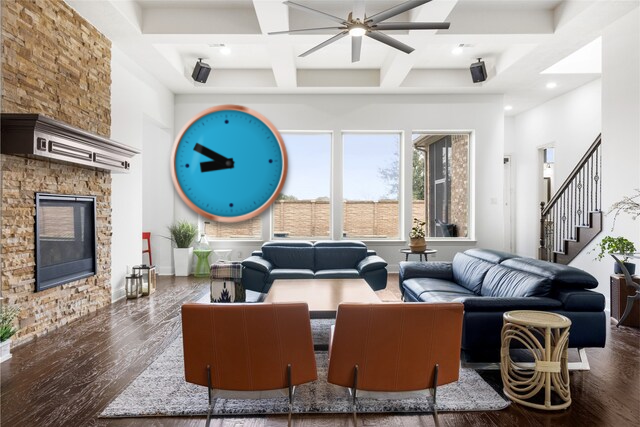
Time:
h=8 m=50
